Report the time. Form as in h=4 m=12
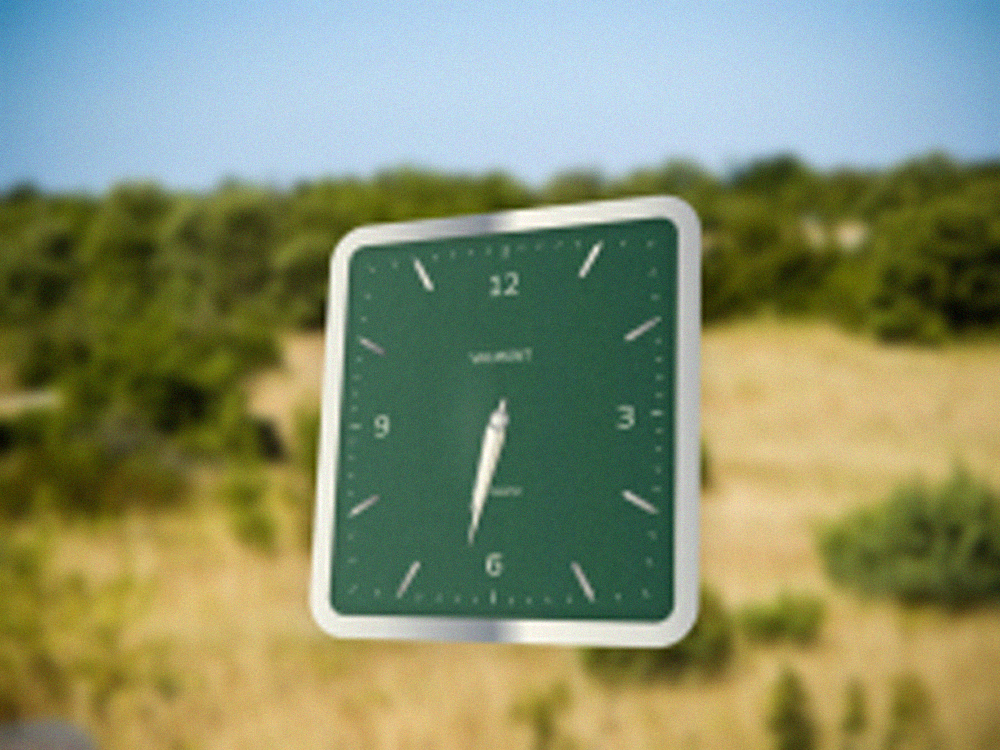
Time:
h=6 m=32
